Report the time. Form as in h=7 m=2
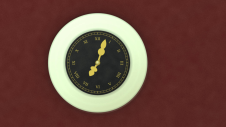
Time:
h=7 m=3
